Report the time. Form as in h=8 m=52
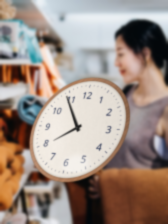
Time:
h=7 m=54
